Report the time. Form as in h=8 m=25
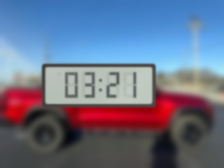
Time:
h=3 m=21
